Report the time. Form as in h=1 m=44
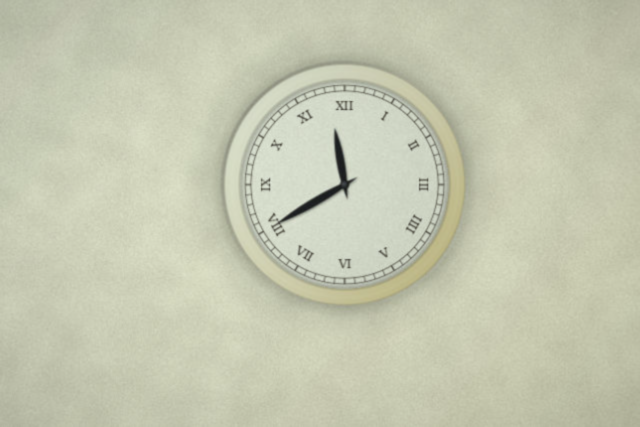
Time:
h=11 m=40
